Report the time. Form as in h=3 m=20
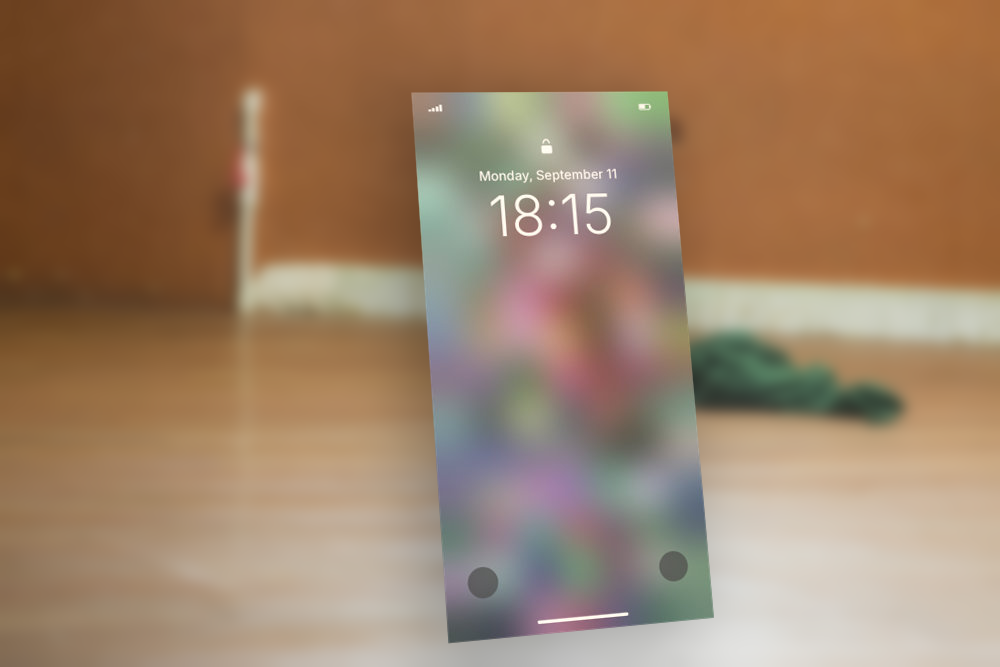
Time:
h=18 m=15
